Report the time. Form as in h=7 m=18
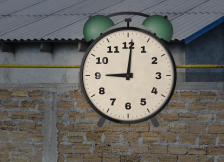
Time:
h=9 m=1
